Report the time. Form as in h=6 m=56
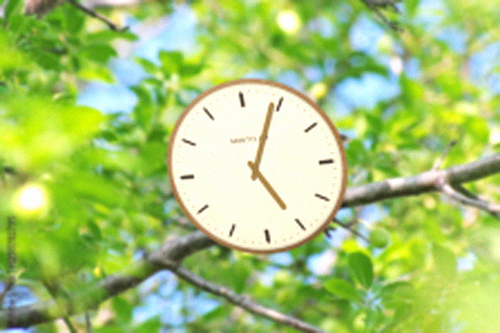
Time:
h=5 m=4
